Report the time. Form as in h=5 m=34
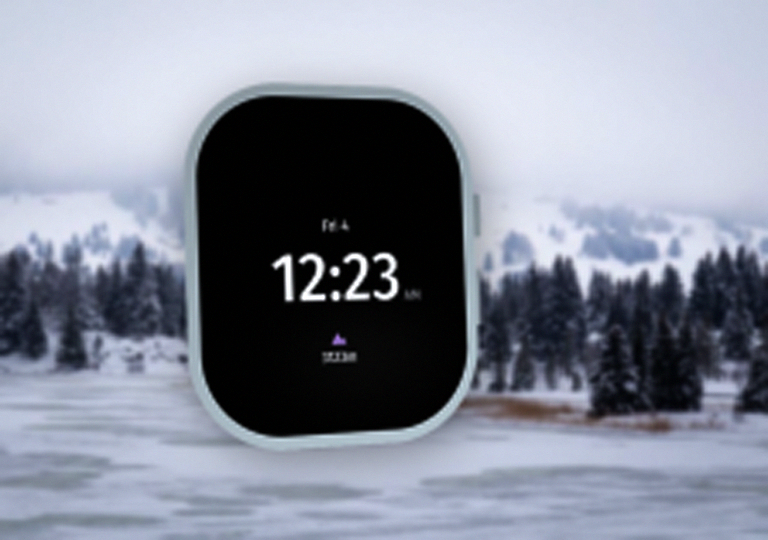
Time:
h=12 m=23
